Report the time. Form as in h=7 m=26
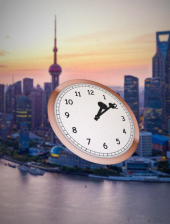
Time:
h=1 m=9
